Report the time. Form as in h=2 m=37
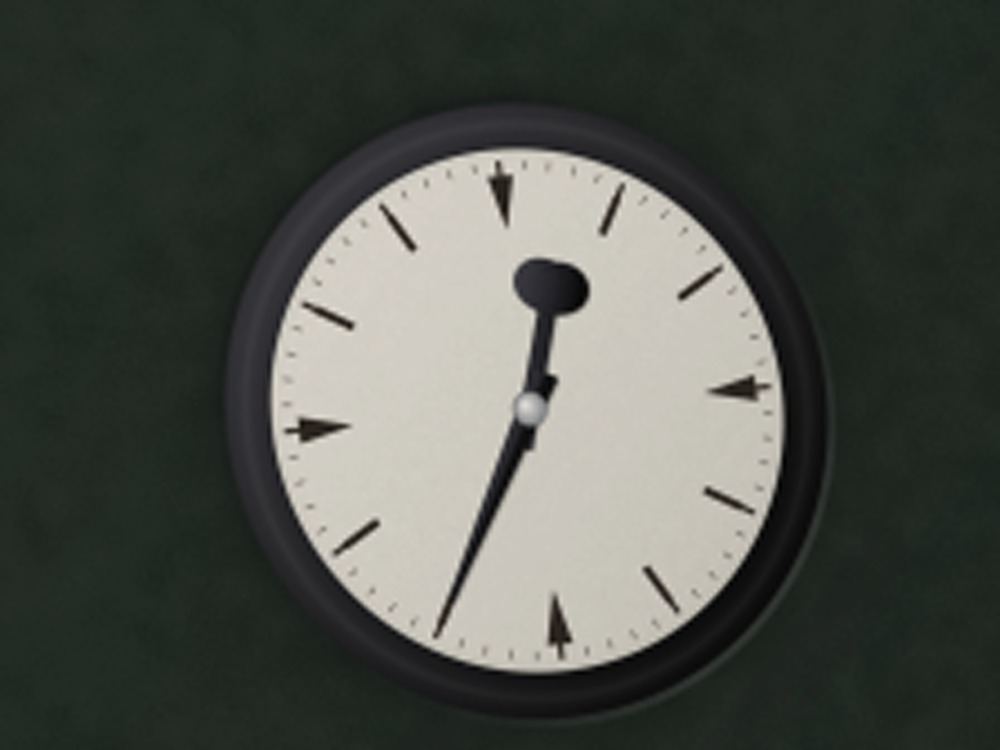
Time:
h=12 m=35
